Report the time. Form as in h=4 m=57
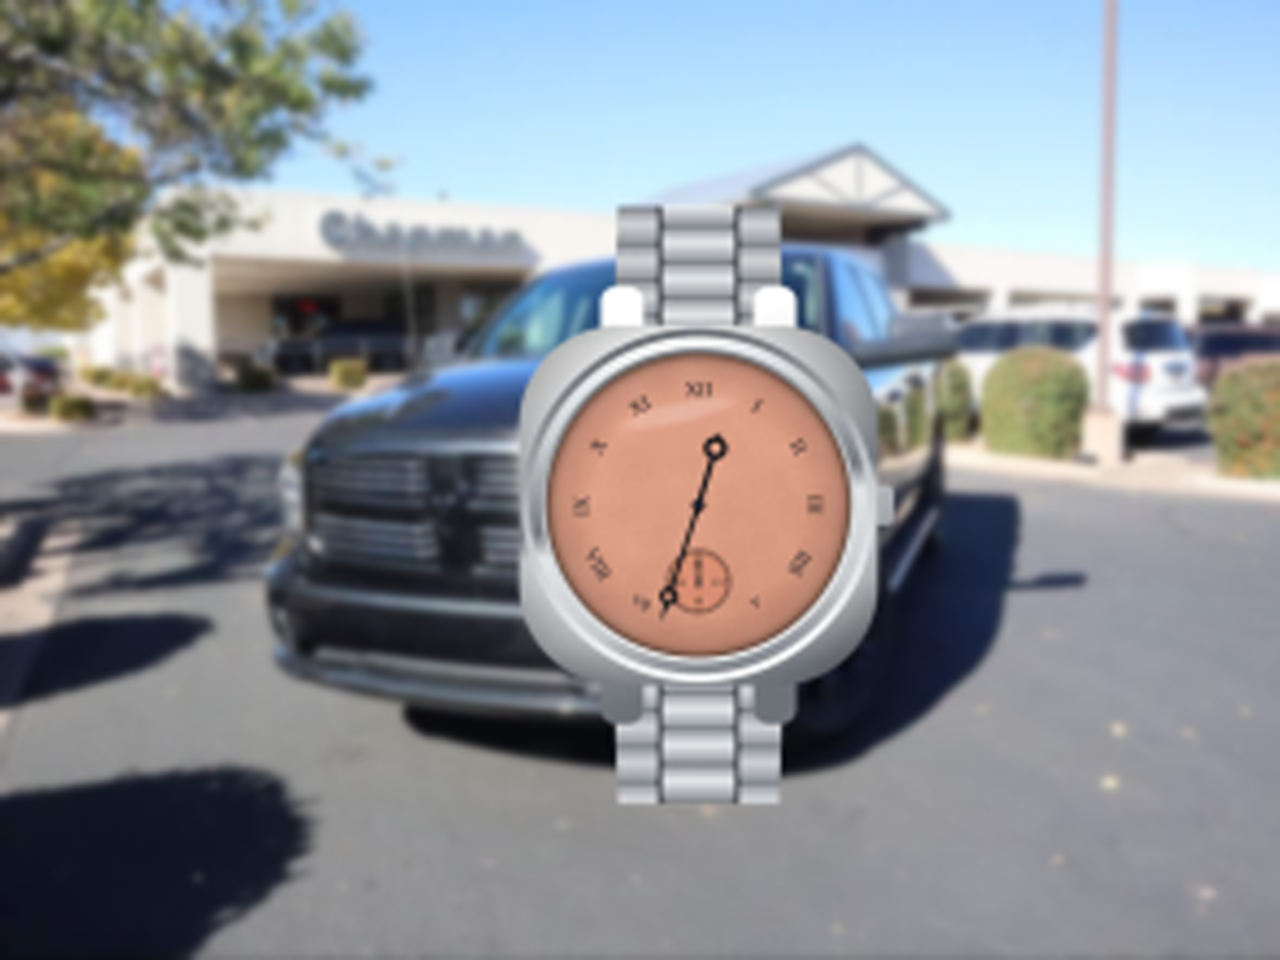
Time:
h=12 m=33
